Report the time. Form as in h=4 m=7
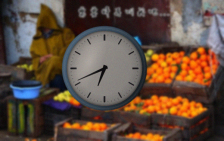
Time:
h=6 m=41
